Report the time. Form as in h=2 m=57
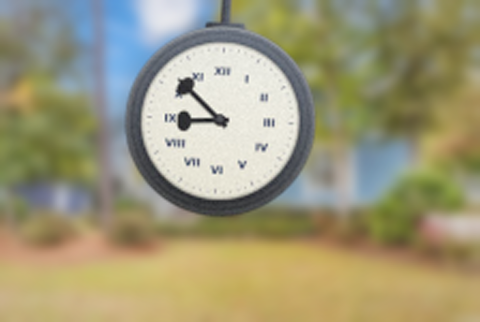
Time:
h=8 m=52
